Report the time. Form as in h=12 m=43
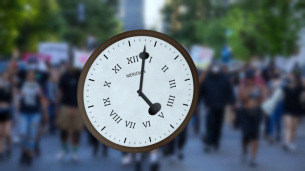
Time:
h=5 m=3
